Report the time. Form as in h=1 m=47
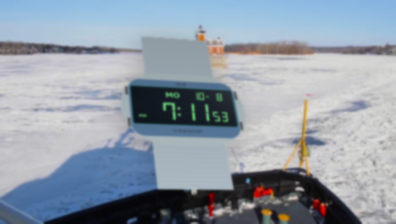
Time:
h=7 m=11
